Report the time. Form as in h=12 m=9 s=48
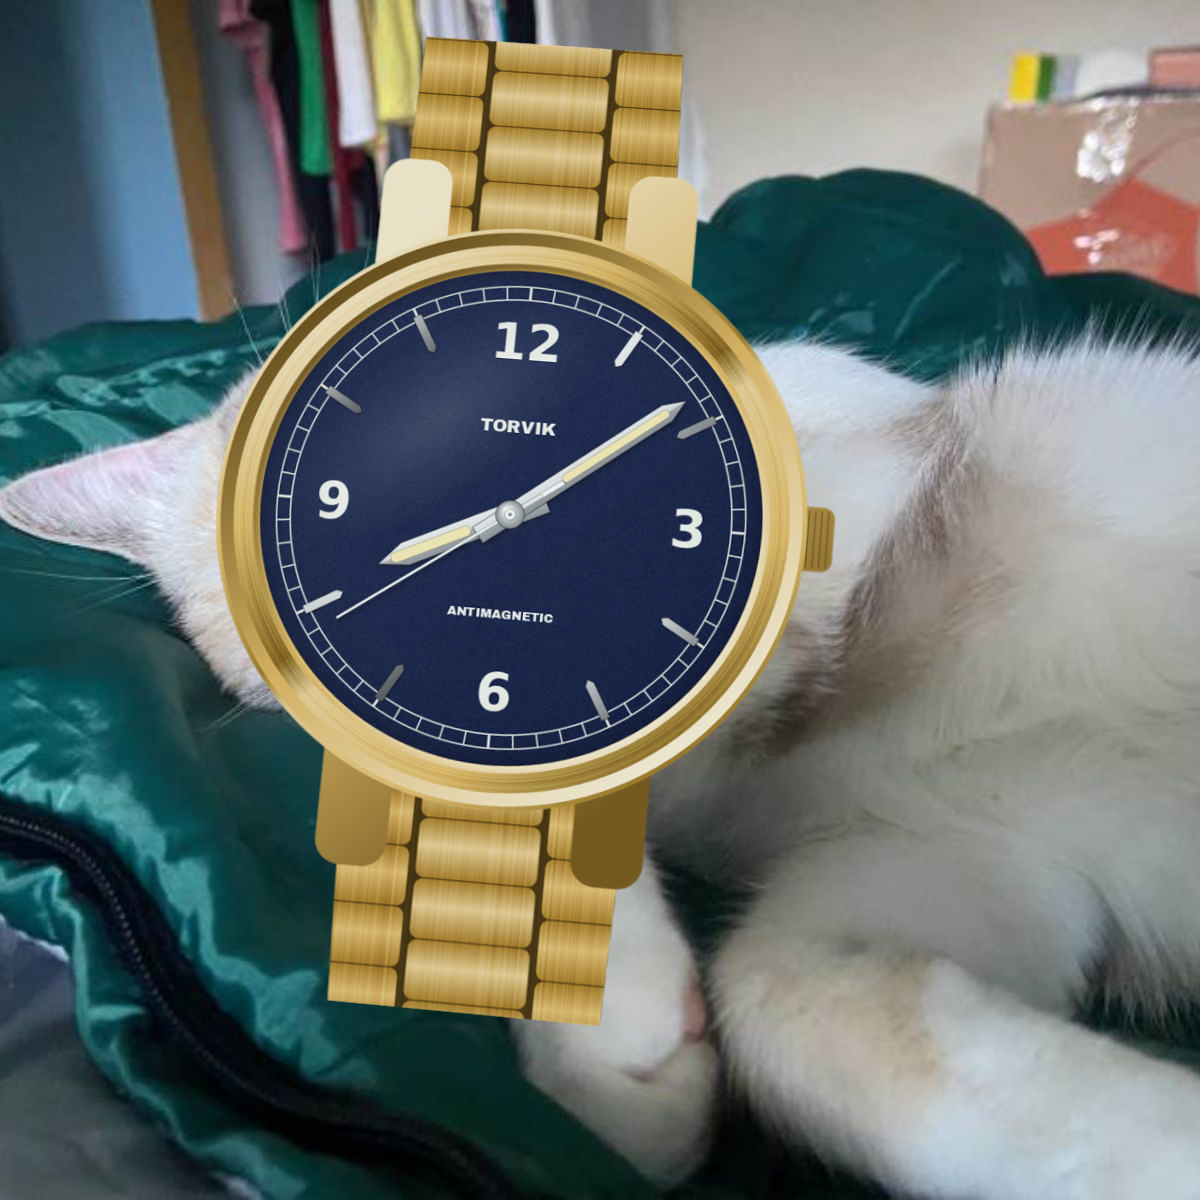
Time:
h=8 m=8 s=39
